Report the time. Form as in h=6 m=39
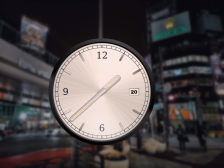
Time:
h=1 m=38
